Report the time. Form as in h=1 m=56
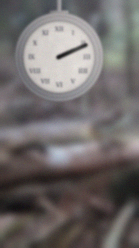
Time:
h=2 m=11
